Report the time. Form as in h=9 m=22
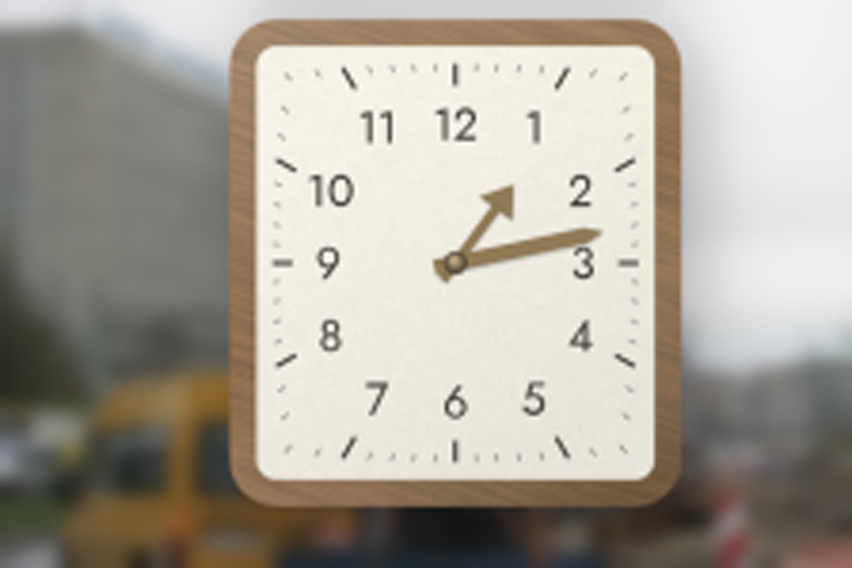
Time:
h=1 m=13
